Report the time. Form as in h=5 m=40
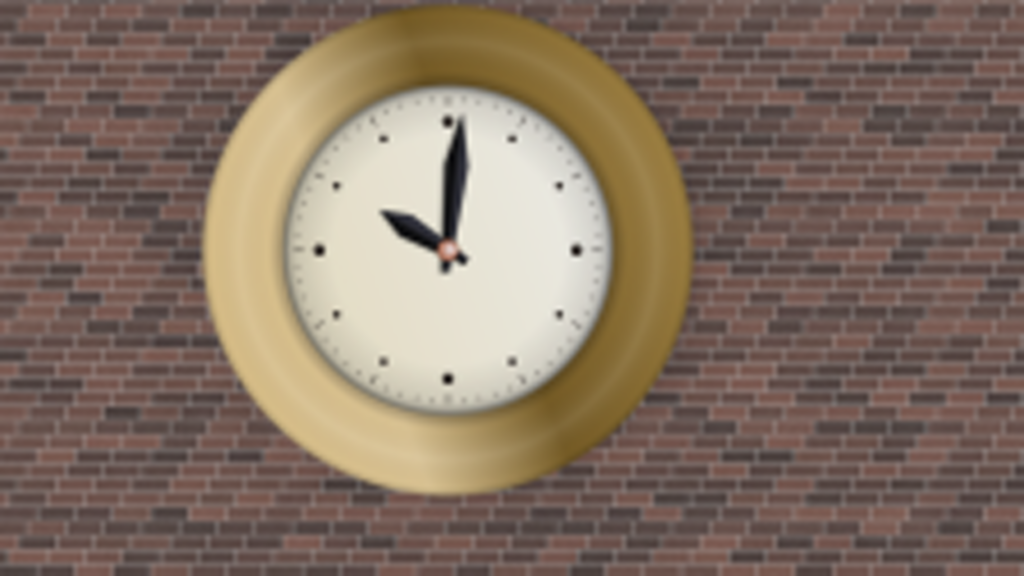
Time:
h=10 m=1
